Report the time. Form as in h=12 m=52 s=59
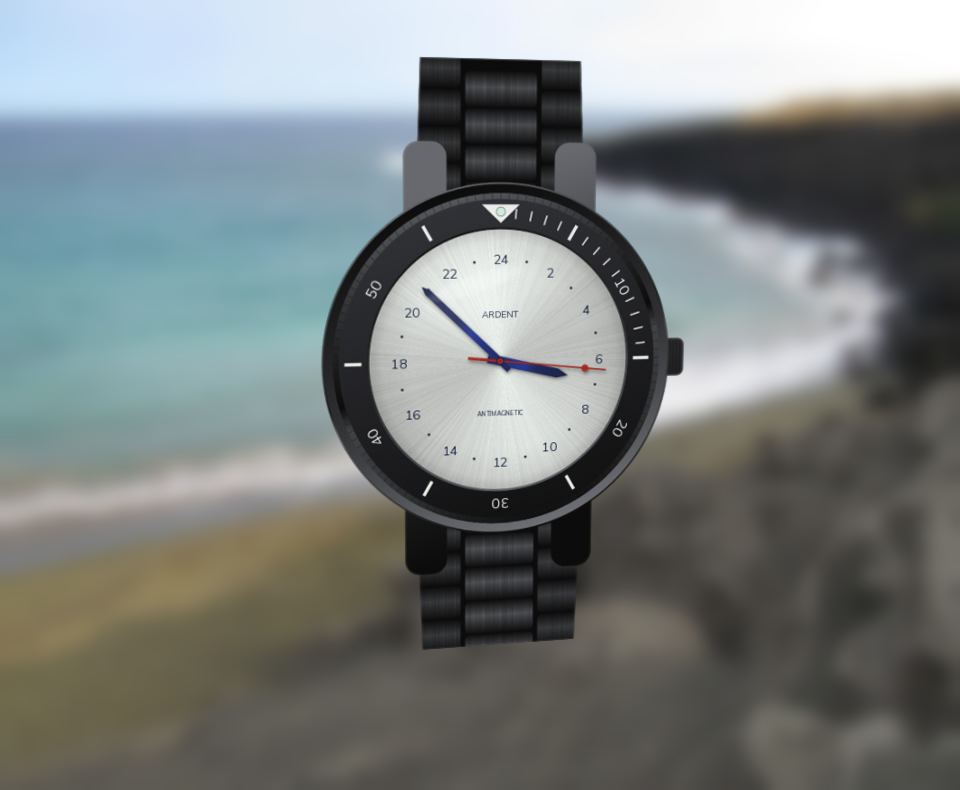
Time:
h=6 m=52 s=16
